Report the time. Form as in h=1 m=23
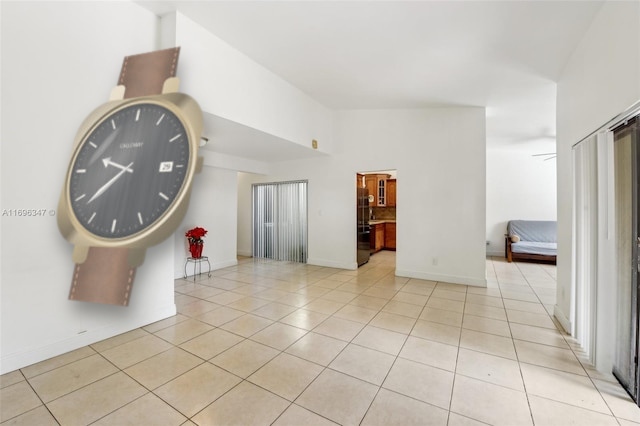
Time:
h=9 m=38
